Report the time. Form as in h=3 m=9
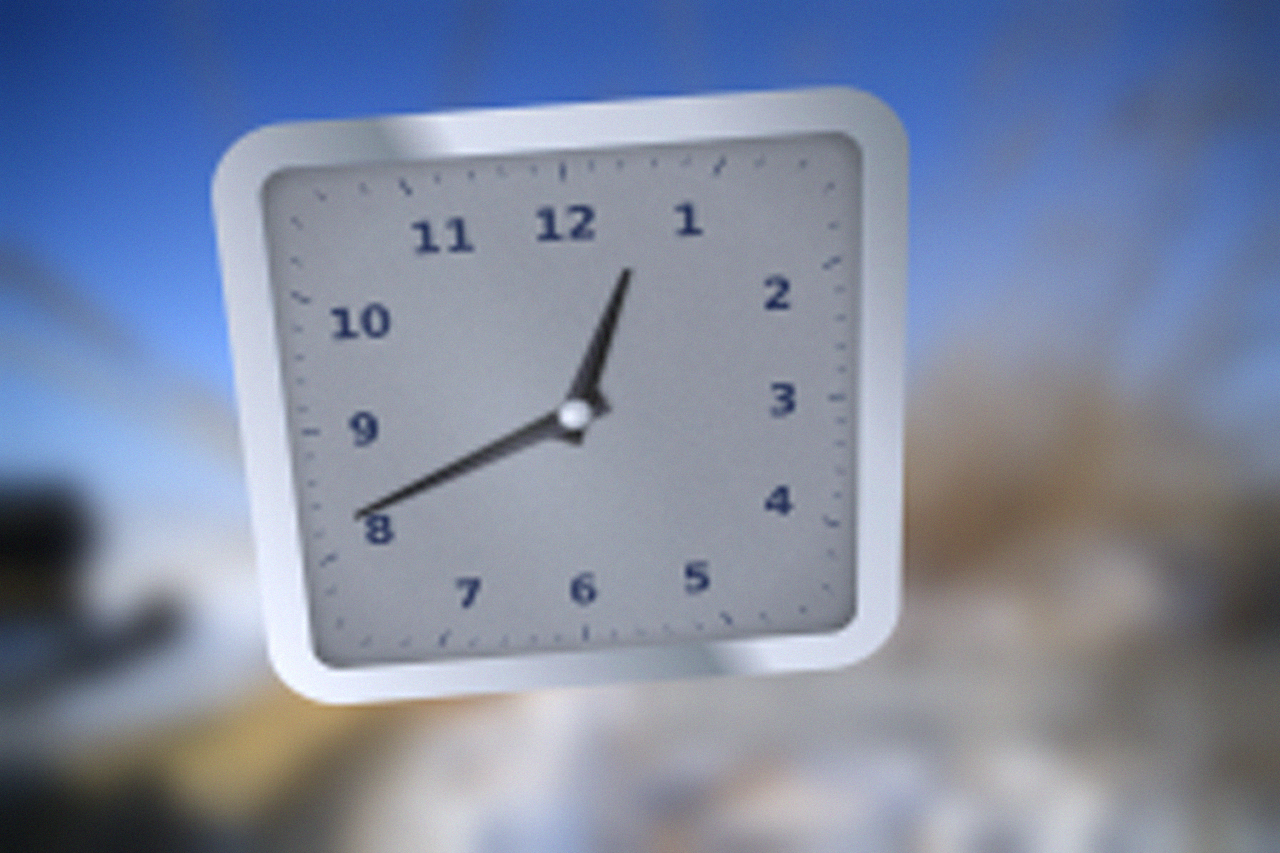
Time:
h=12 m=41
